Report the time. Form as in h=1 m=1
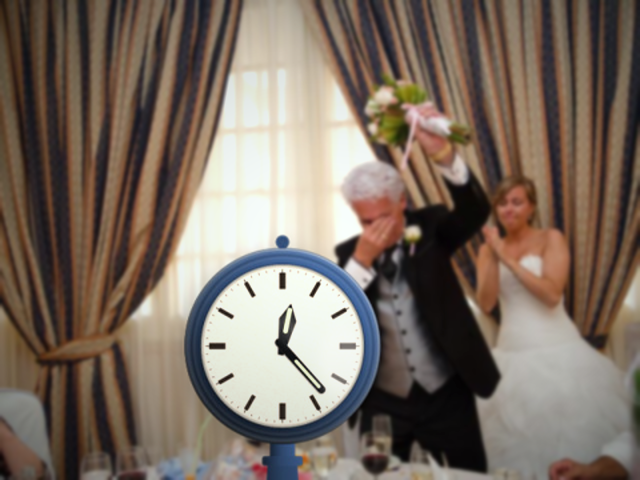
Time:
h=12 m=23
